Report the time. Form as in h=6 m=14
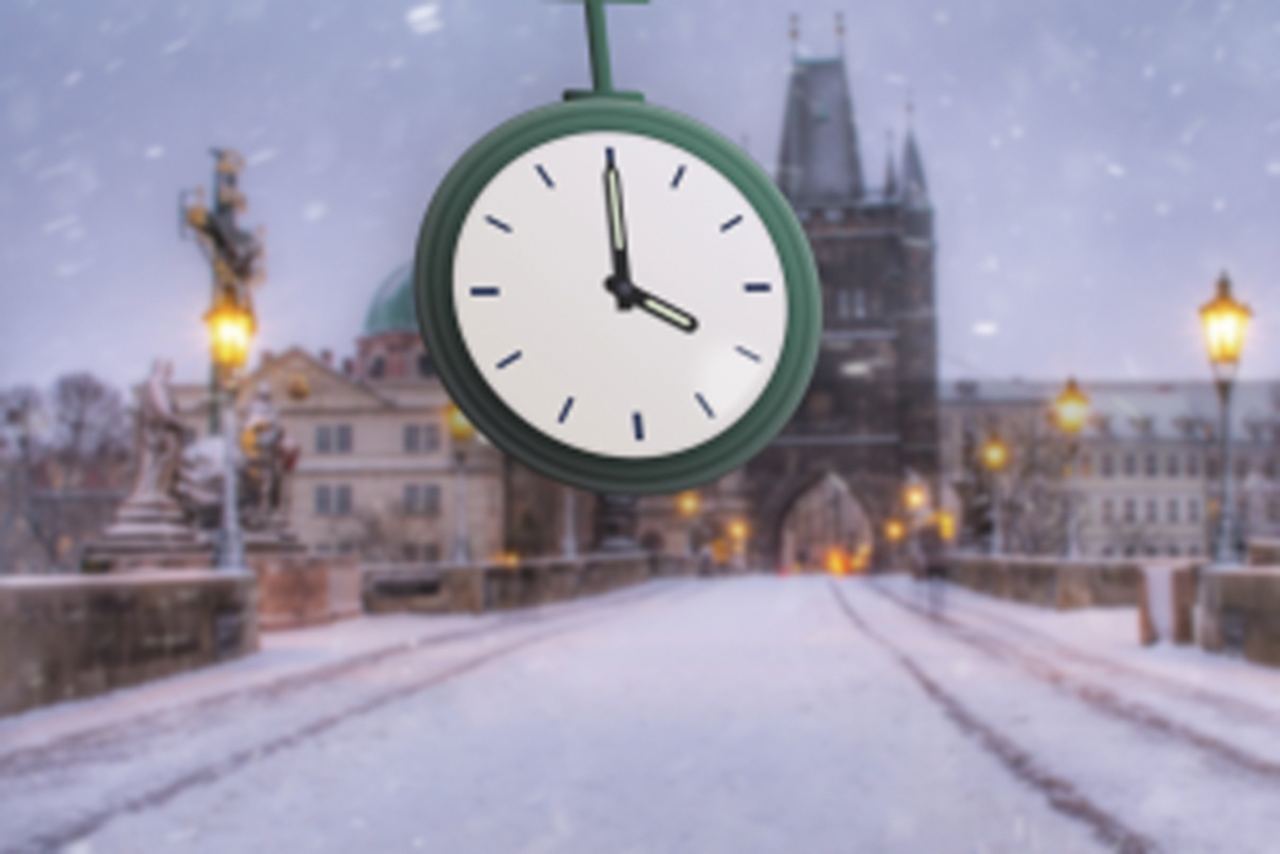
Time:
h=4 m=0
